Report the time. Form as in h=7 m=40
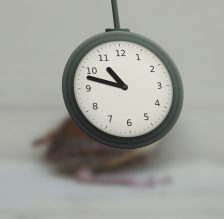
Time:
h=10 m=48
